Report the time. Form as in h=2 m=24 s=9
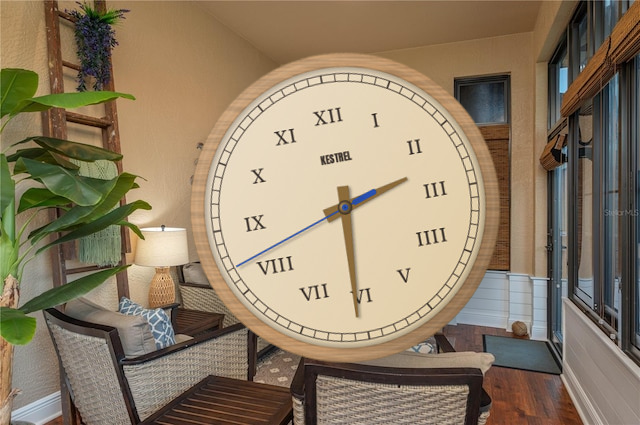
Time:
h=2 m=30 s=42
